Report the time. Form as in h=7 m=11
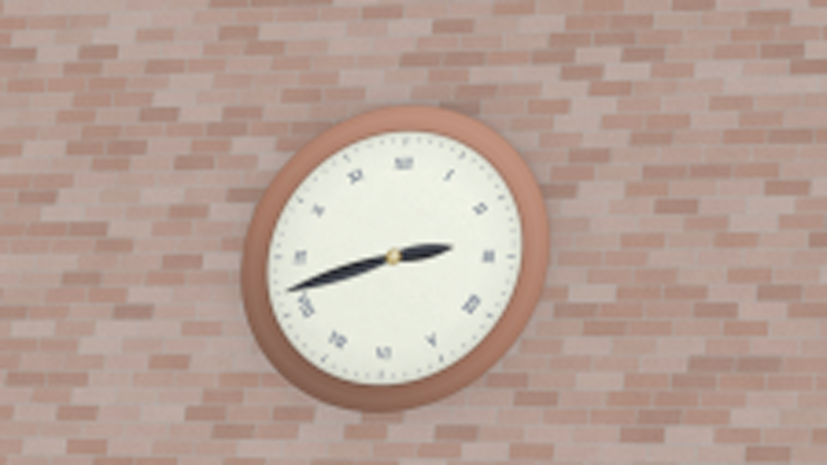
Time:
h=2 m=42
